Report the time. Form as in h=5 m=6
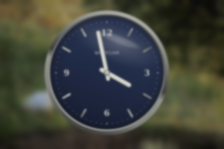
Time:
h=3 m=58
